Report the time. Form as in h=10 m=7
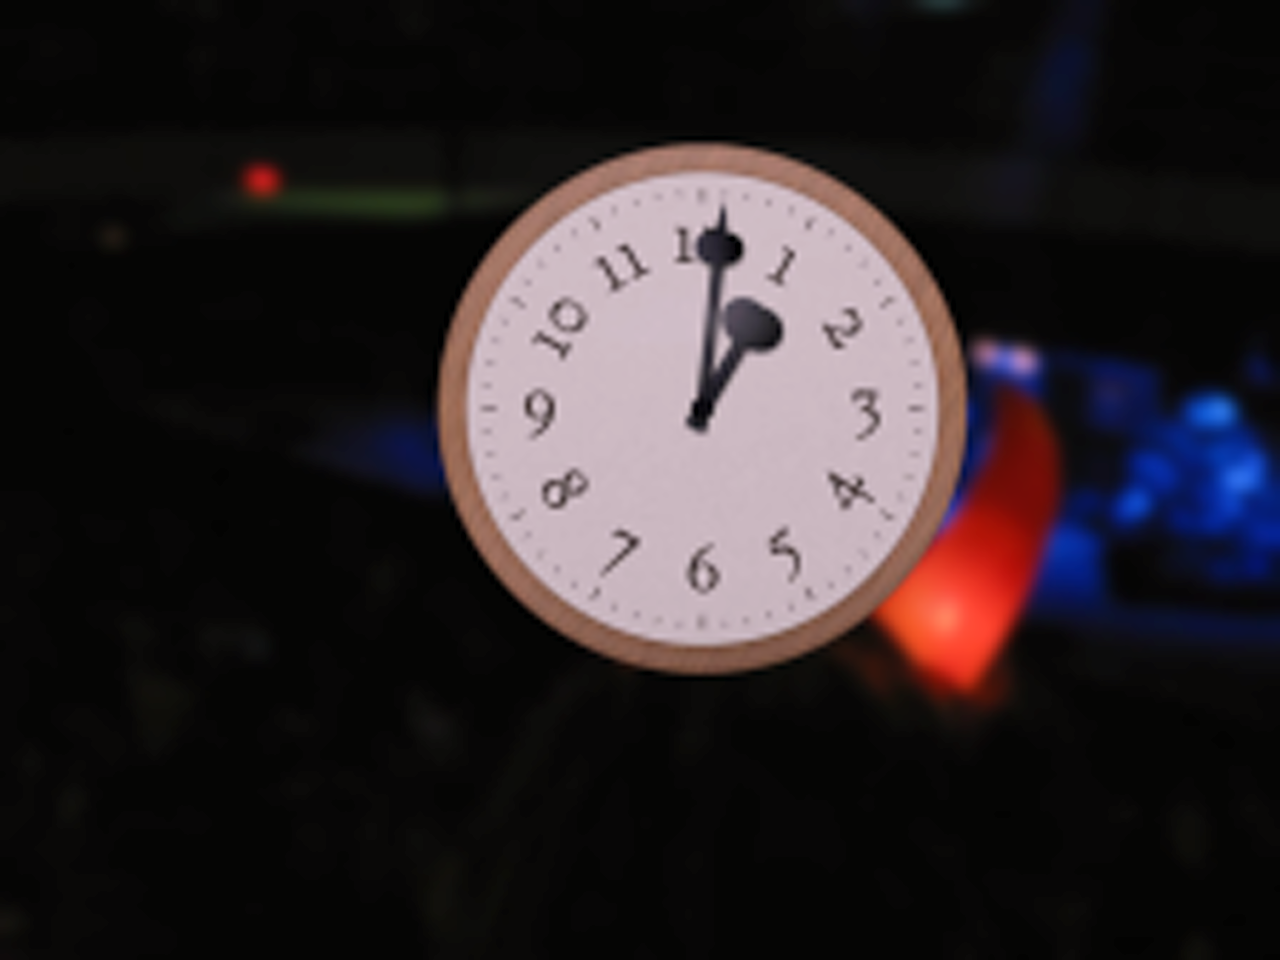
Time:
h=1 m=1
